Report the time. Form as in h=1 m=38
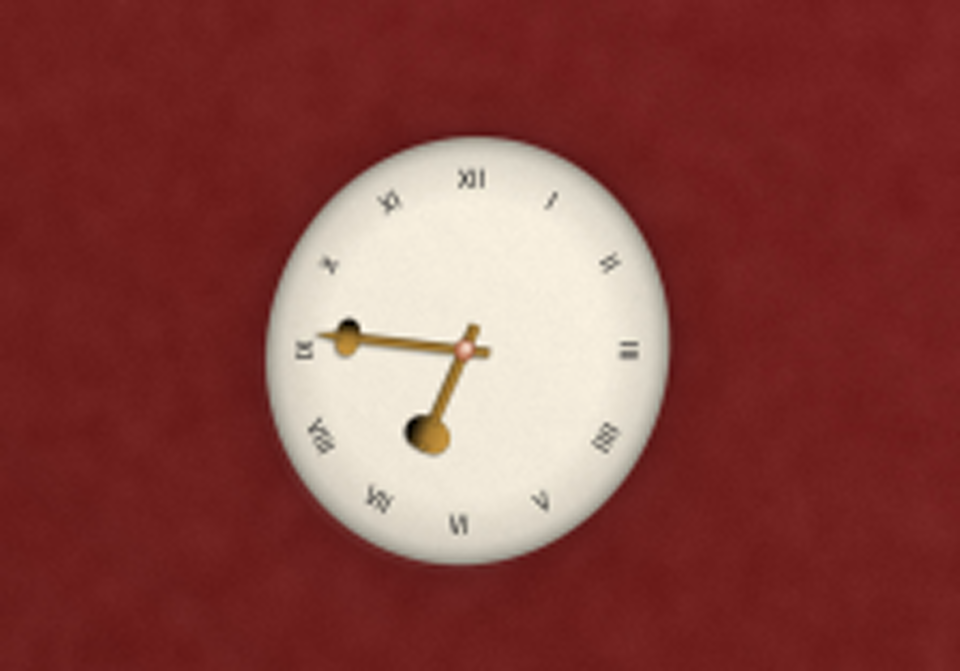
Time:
h=6 m=46
